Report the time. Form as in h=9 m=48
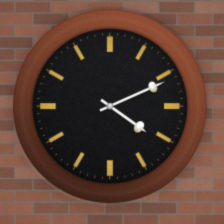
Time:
h=4 m=11
